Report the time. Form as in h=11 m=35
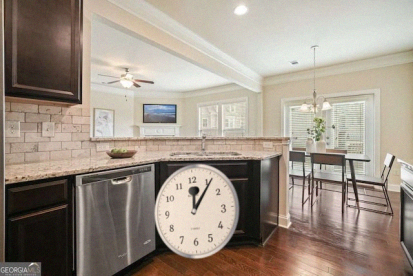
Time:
h=12 m=6
